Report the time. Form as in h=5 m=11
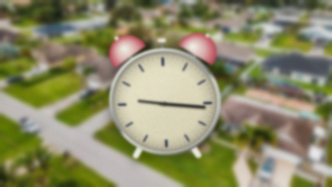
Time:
h=9 m=16
